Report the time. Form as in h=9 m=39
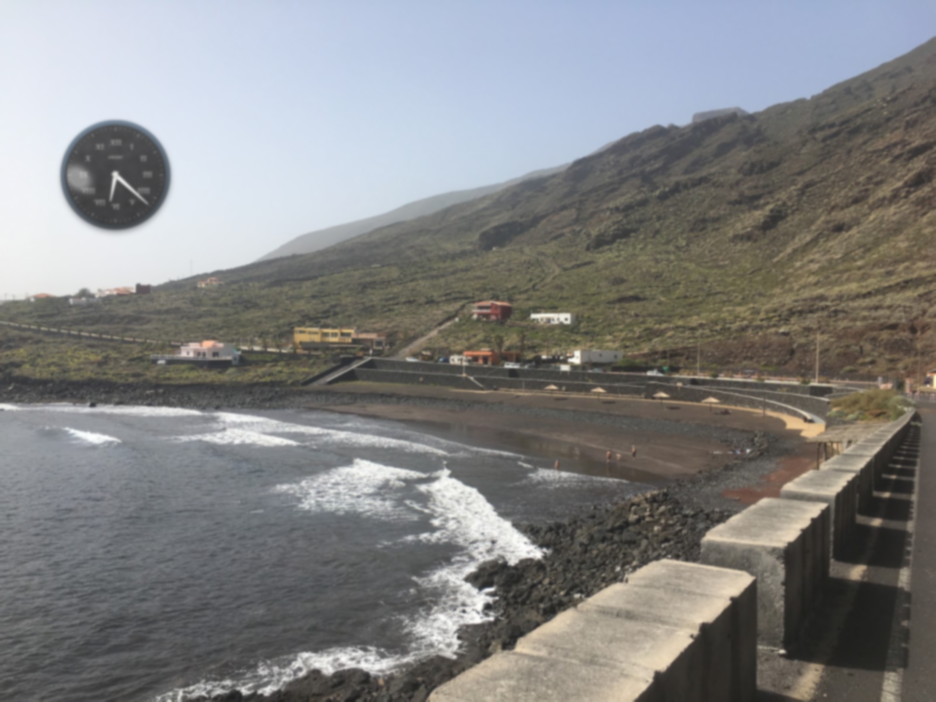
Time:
h=6 m=22
